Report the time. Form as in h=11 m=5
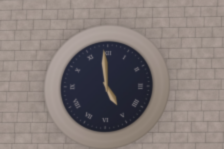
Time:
h=4 m=59
